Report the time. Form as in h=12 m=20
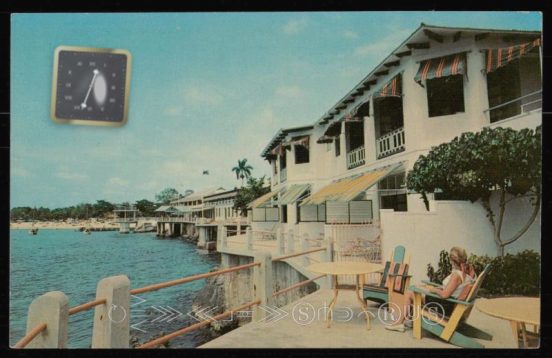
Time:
h=12 m=33
